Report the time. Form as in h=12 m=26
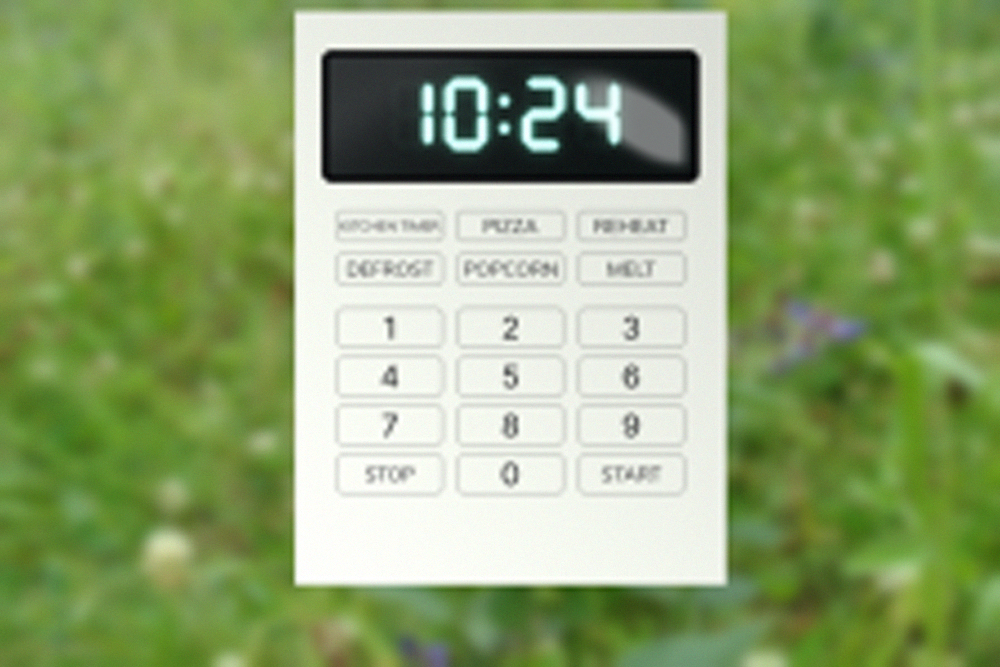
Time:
h=10 m=24
